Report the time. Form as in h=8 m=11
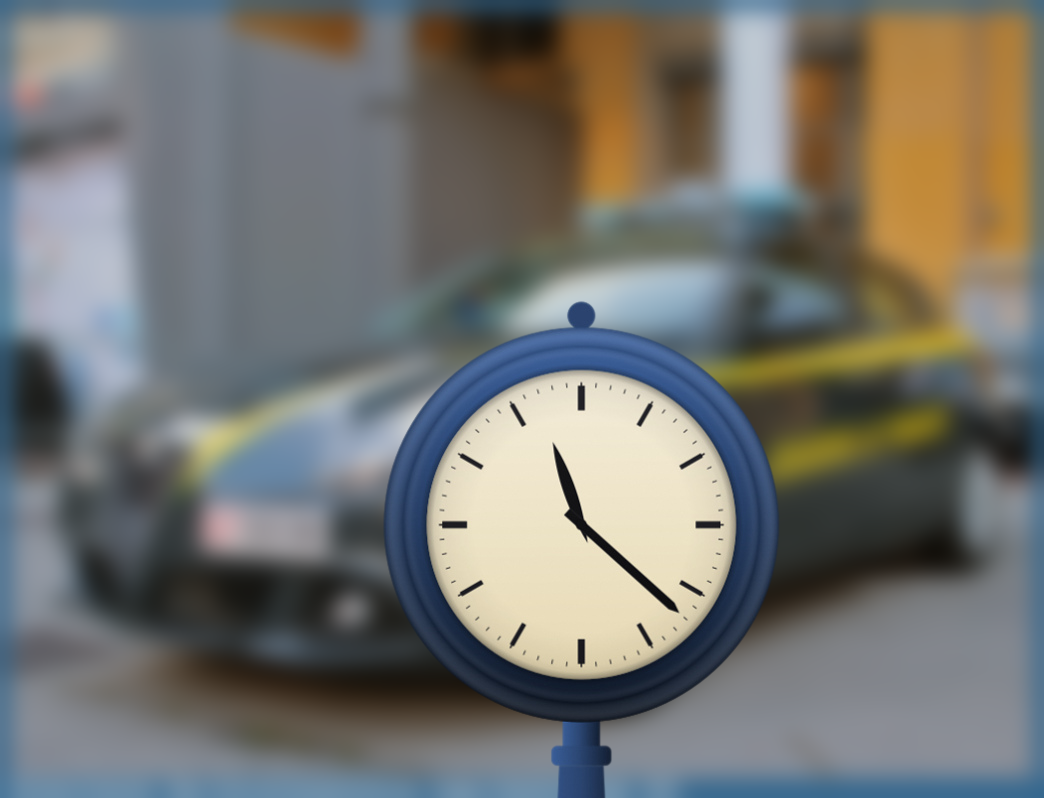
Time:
h=11 m=22
